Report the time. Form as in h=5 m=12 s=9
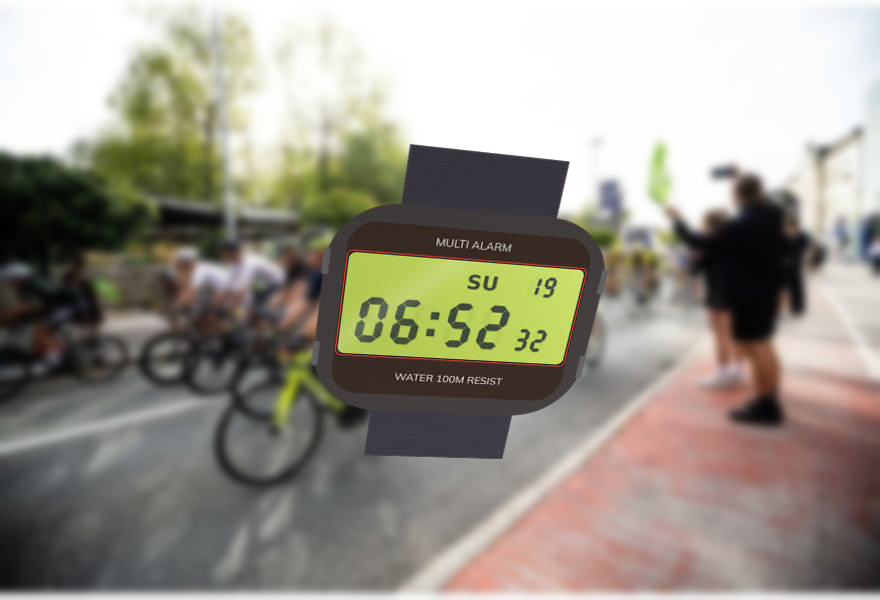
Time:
h=6 m=52 s=32
